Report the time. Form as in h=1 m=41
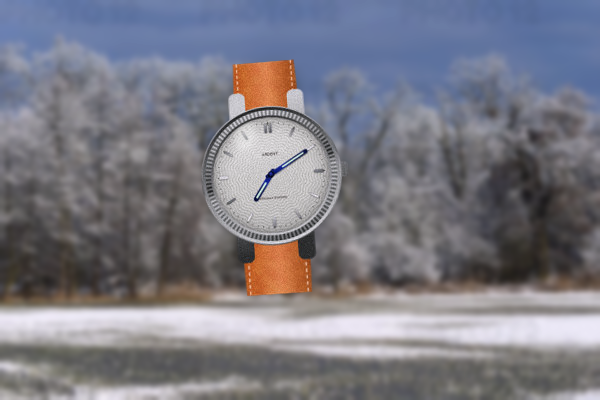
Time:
h=7 m=10
